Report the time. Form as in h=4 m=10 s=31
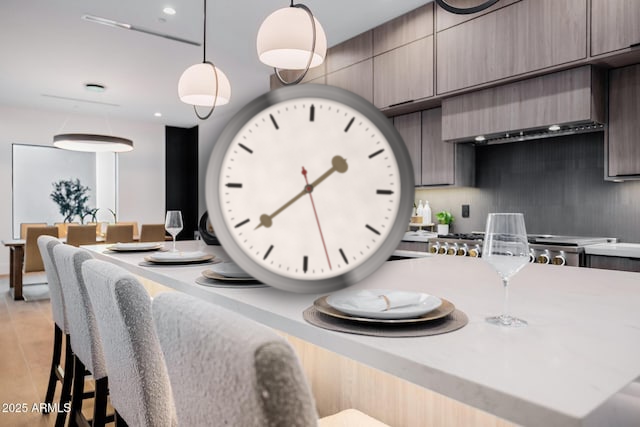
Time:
h=1 m=38 s=27
